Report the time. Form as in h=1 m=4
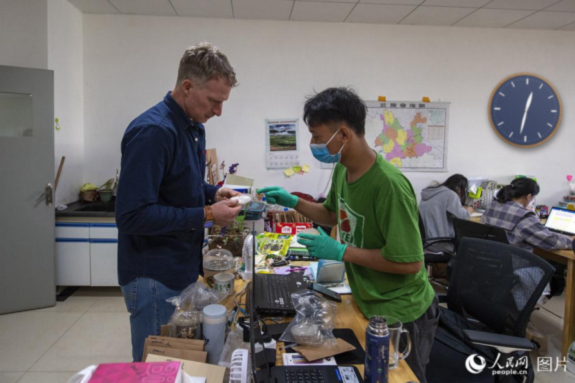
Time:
h=12 m=32
